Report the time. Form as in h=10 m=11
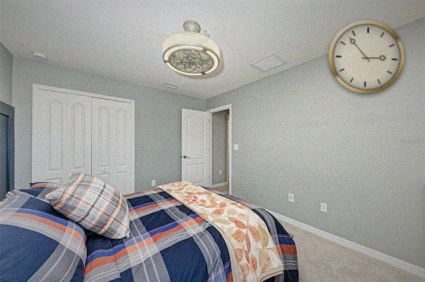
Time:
h=2 m=53
